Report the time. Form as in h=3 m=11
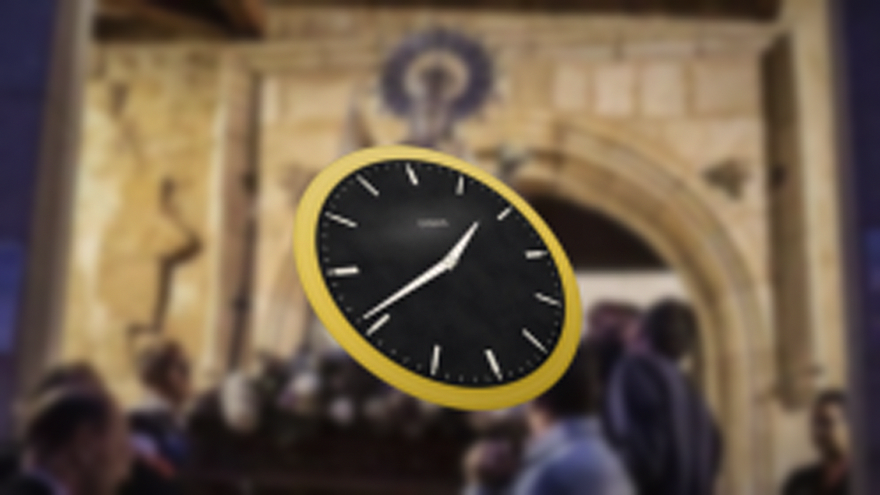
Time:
h=1 m=41
